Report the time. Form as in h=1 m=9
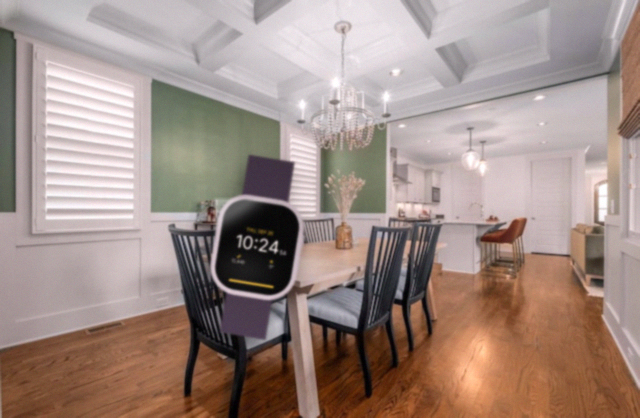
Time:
h=10 m=24
